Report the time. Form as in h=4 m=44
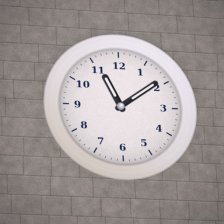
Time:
h=11 m=9
